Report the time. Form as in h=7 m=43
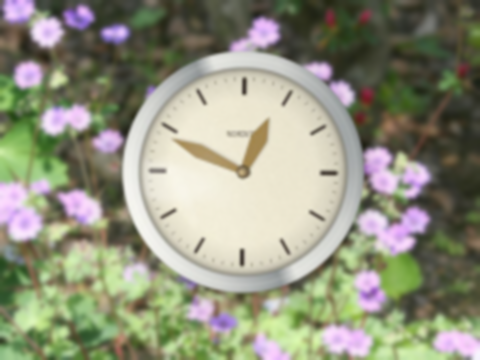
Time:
h=12 m=49
